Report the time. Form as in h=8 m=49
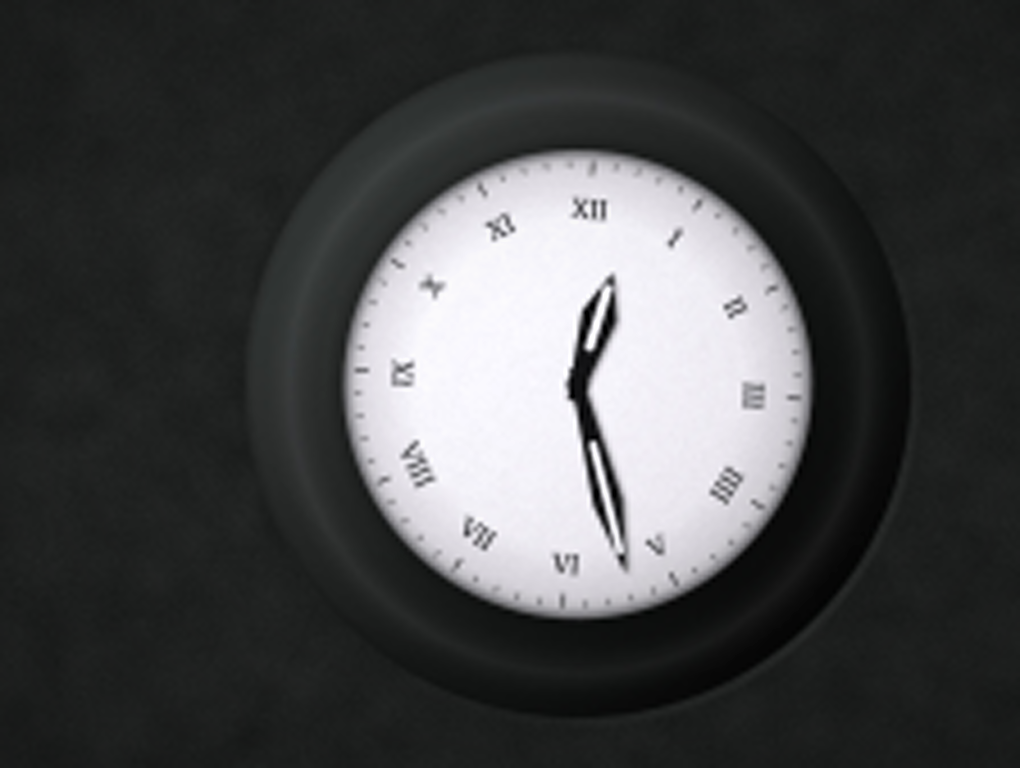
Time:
h=12 m=27
